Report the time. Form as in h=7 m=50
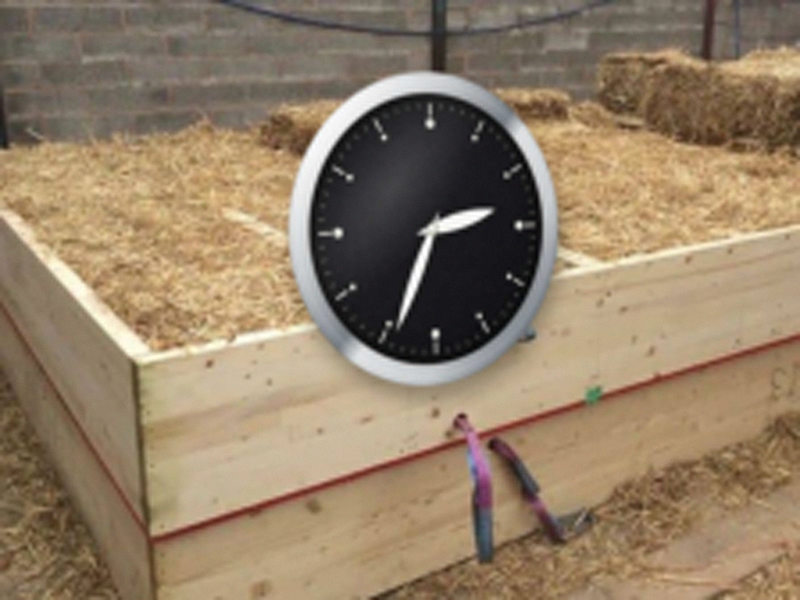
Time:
h=2 m=34
